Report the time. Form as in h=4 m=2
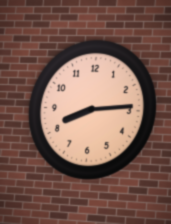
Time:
h=8 m=14
